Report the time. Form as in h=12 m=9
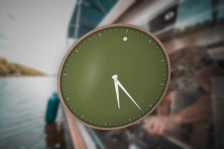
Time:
h=5 m=22
